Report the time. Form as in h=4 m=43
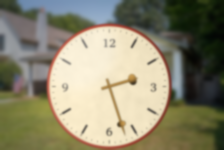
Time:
h=2 m=27
